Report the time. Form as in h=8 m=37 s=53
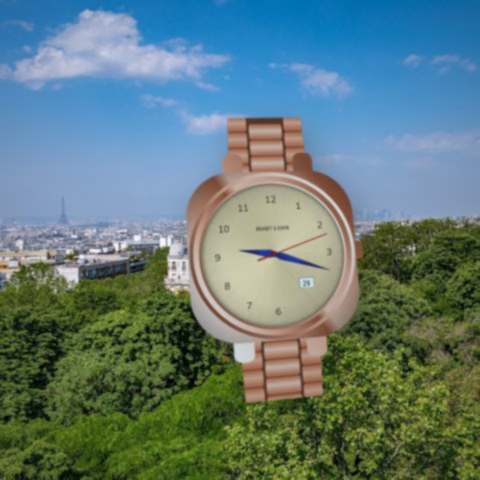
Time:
h=9 m=18 s=12
